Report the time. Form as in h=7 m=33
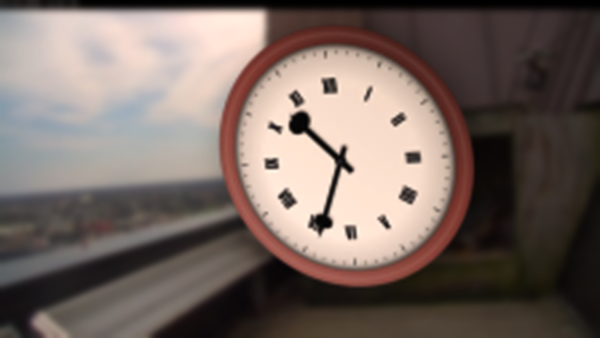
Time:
h=10 m=34
